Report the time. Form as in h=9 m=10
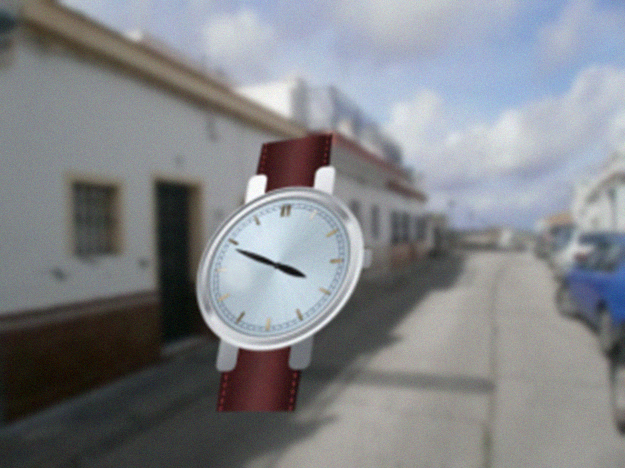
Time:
h=3 m=49
